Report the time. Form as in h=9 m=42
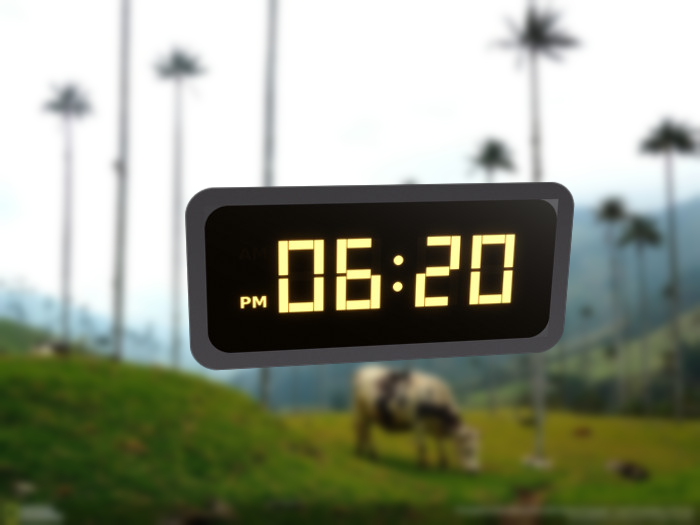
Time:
h=6 m=20
